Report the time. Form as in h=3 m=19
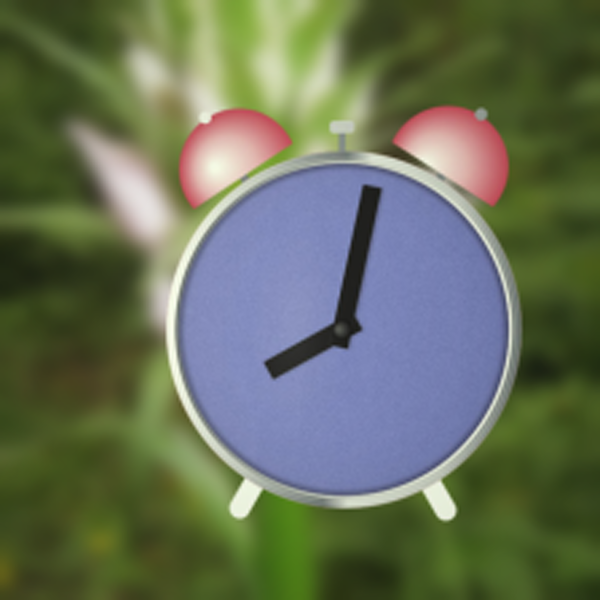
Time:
h=8 m=2
